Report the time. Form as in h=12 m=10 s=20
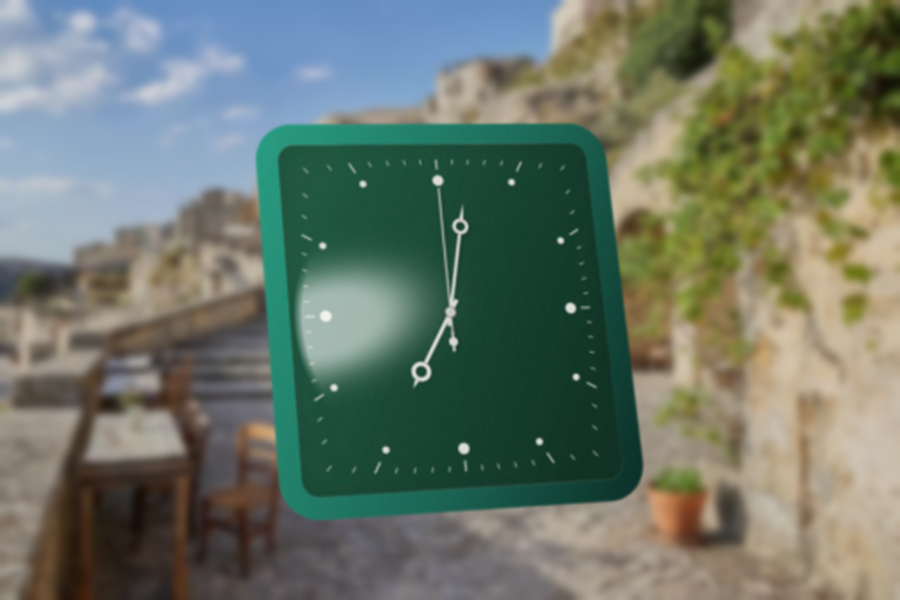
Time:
h=7 m=2 s=0
